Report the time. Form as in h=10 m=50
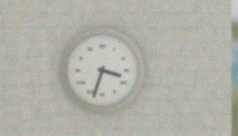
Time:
h=3 m=33
